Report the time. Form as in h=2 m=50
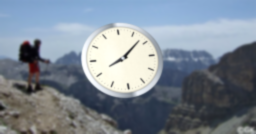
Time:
h=8 m=8
